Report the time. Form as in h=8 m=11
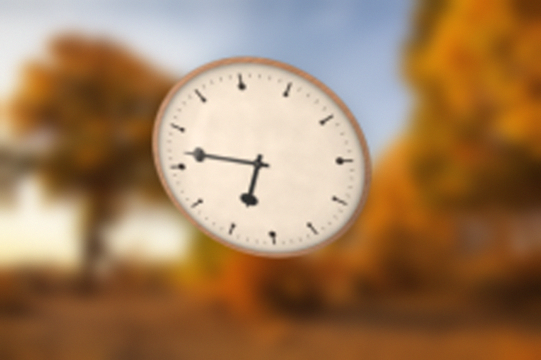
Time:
h=6 m=47
